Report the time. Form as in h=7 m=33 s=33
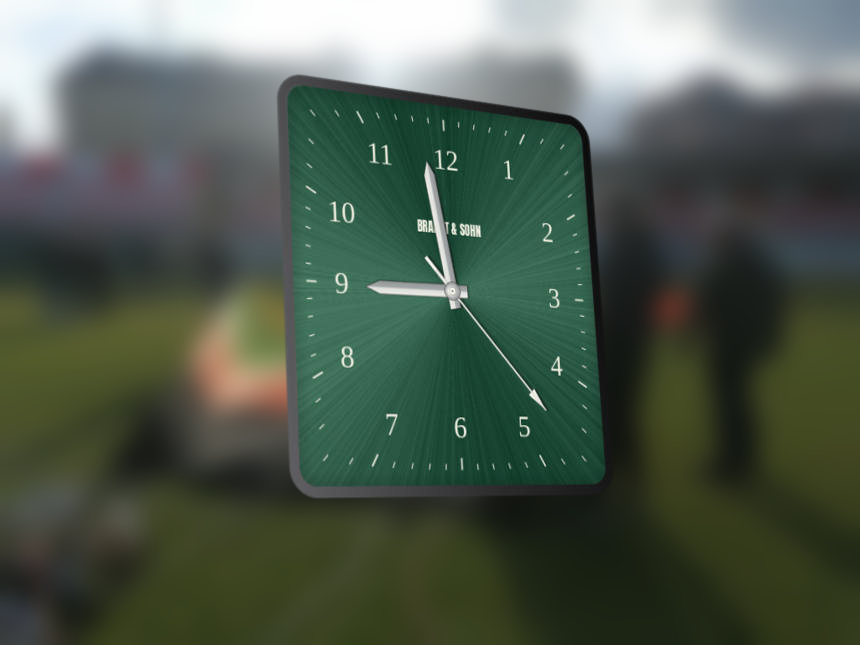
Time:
h=8 m=58 s=23
